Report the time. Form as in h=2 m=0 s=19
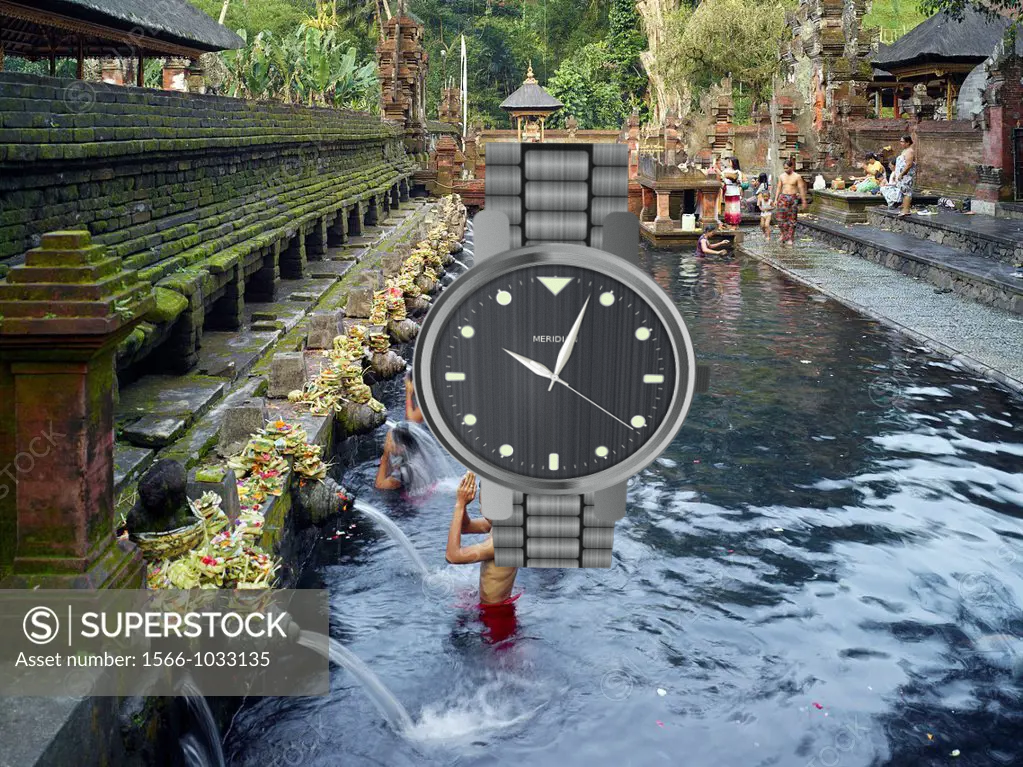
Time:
h=10 m=3 s=21
